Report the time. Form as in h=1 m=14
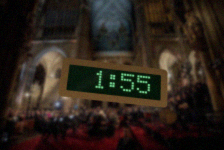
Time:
h=1 m=55
